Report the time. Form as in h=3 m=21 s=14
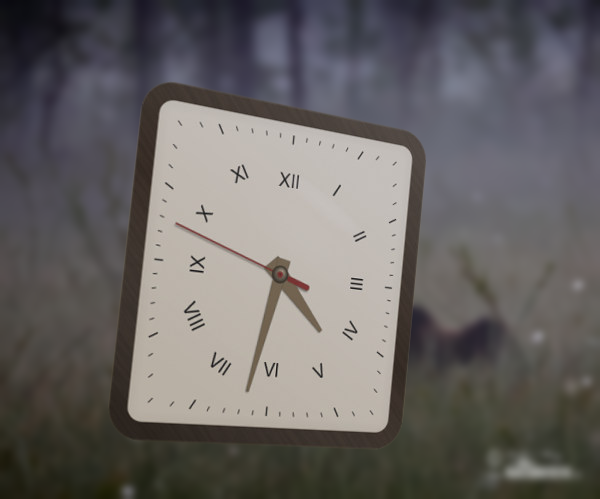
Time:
h=4 m=31 s=48
